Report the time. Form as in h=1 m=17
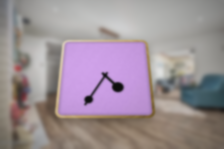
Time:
h=4 m=35
